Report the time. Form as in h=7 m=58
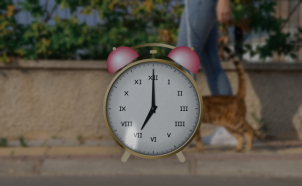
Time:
h=7 m=0
